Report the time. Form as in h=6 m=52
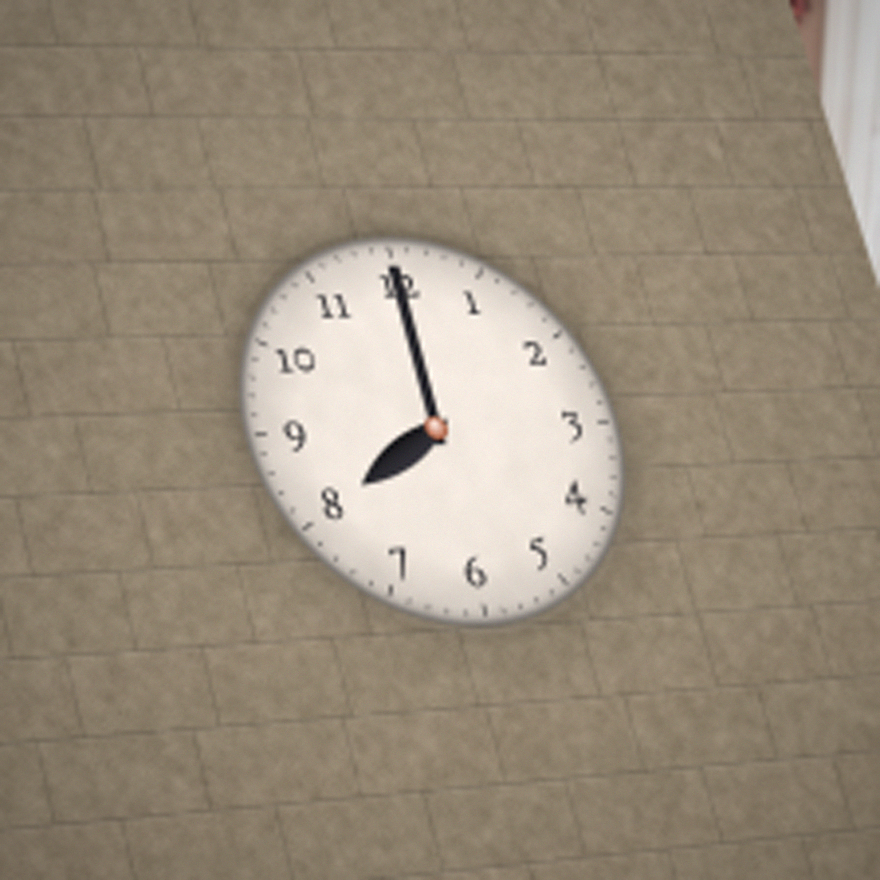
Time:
h=8 m=0
